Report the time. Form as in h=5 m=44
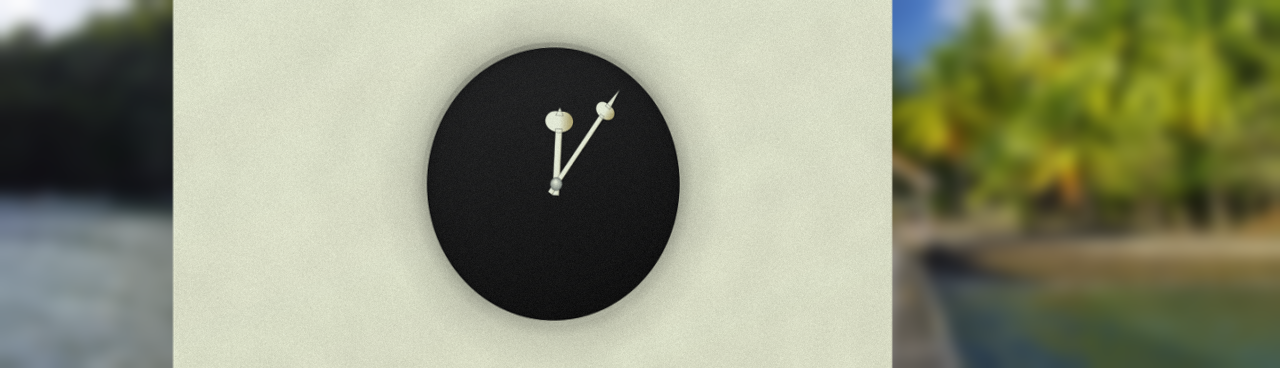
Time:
h=12 m=6
